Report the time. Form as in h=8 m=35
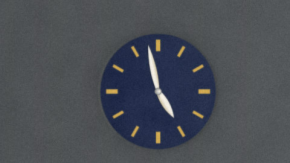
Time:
h=4 m=58
